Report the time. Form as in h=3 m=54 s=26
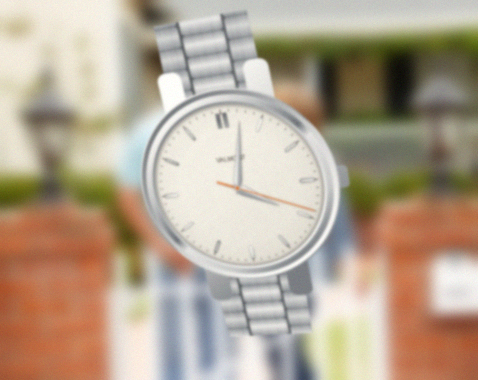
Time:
h=4 m=2 s=19
